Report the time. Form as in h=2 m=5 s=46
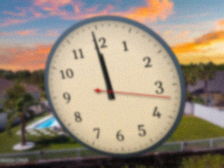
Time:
h=11 m=59 s=17
